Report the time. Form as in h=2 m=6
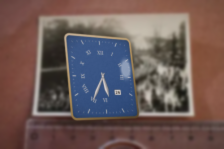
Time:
h=5 m=35
